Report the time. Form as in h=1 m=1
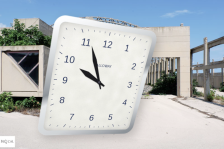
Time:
h=9 m=56
